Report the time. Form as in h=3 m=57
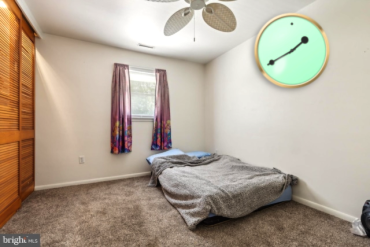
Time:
h=1 m=40
